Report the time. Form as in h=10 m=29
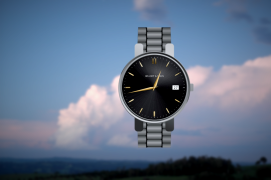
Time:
h=12 m=43
